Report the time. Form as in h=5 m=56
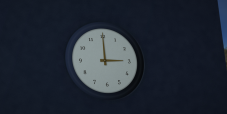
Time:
h=3 m=0
